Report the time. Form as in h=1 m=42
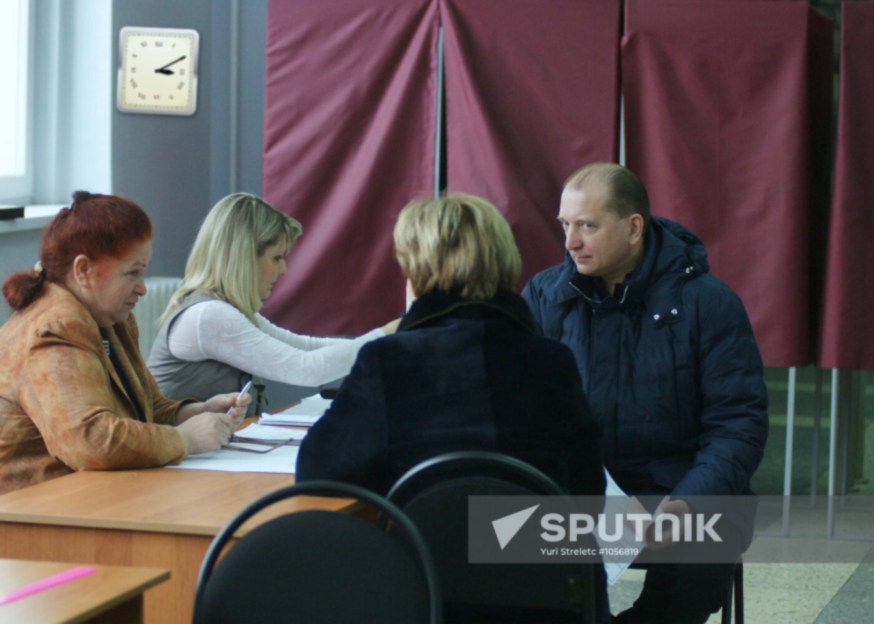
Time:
h=3 m=10
